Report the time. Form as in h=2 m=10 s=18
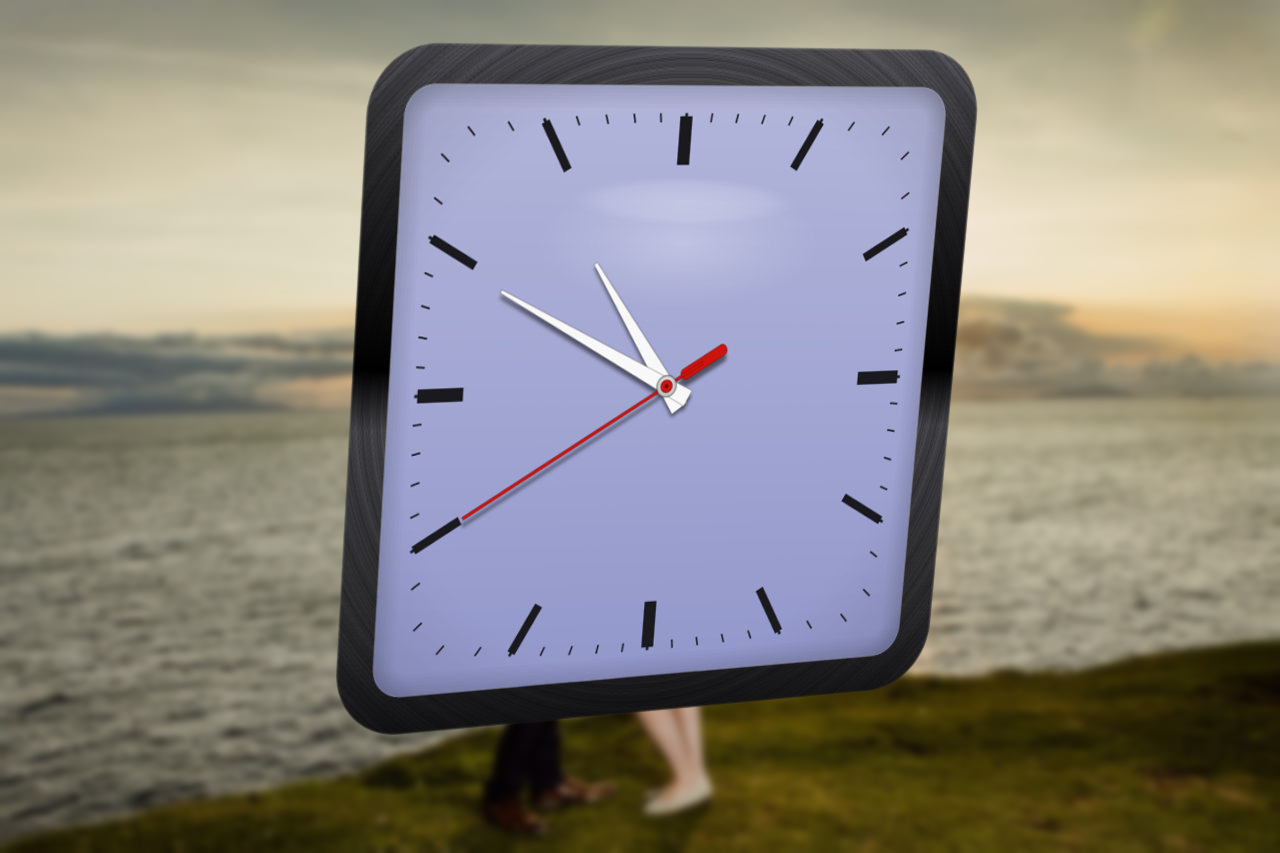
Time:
h=10 m=49 s=40
